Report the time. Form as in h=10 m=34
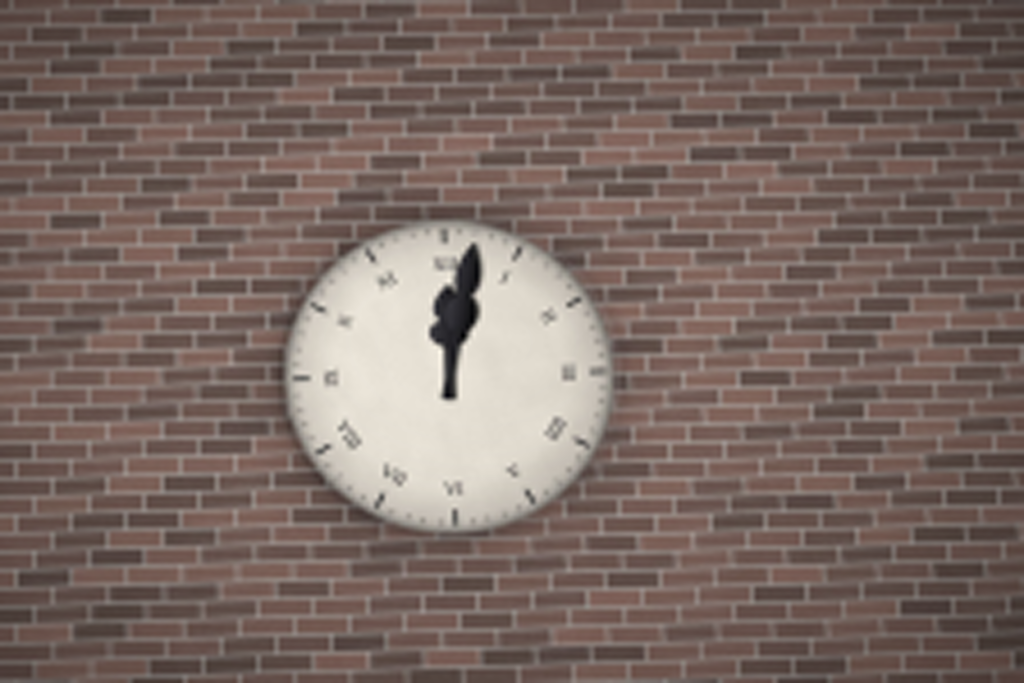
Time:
h=12 m=2
